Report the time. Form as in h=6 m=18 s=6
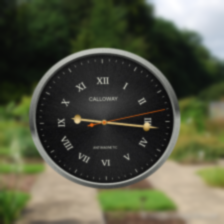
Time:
h=9 m=16 s=13
